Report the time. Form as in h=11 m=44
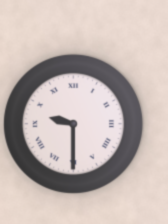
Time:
h=9 m=30
